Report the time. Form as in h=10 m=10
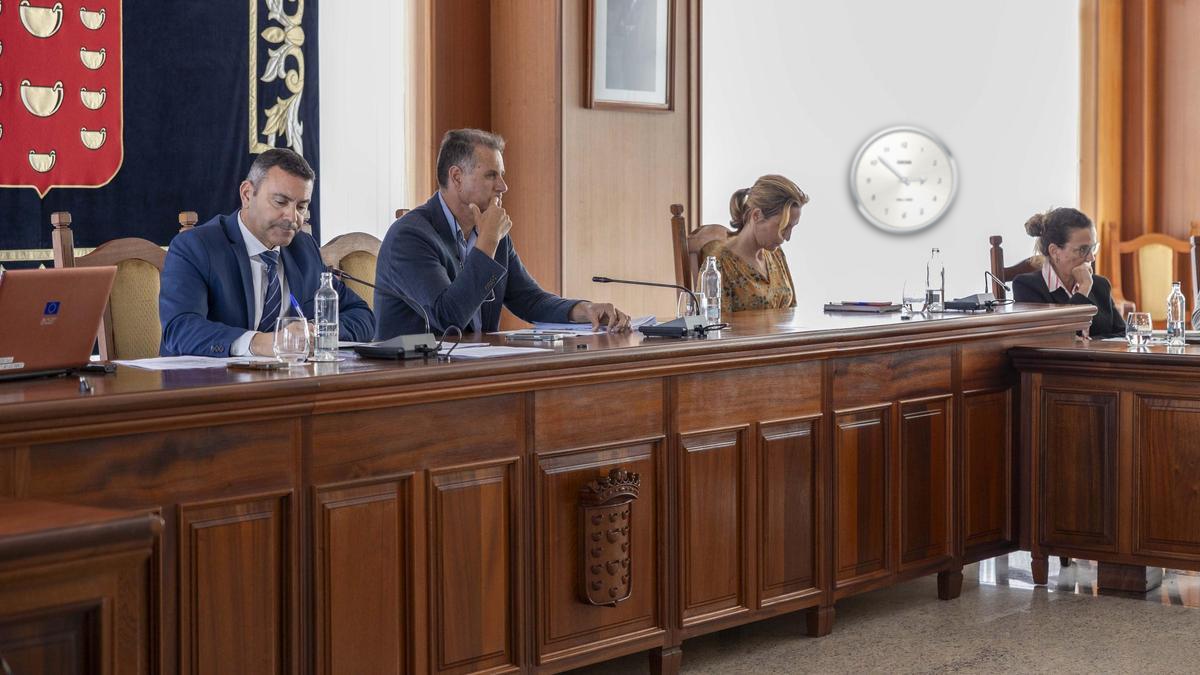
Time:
h=2 m=52
